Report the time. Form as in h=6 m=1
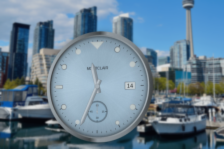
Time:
h=11 m=34
